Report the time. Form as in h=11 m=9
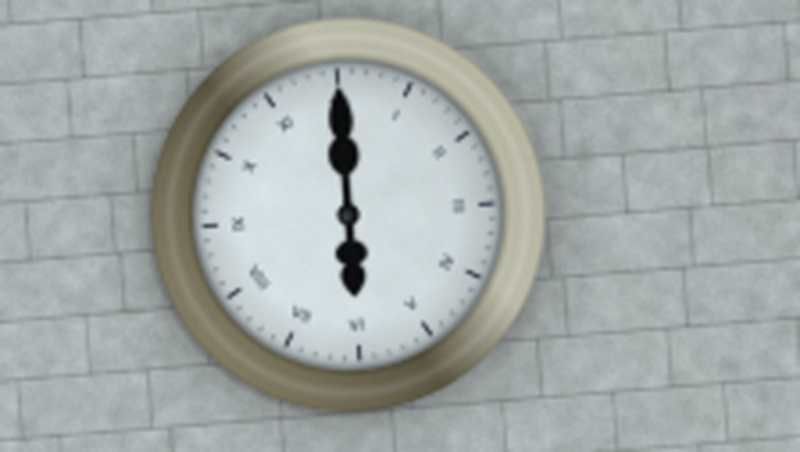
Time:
h=6 m=0
